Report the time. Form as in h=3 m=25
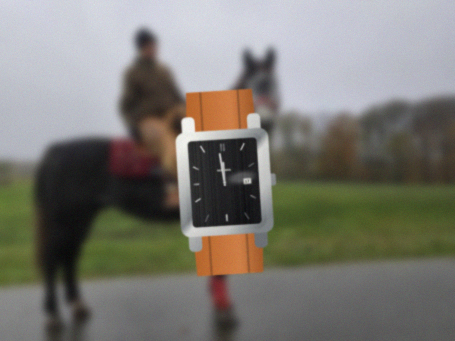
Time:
h=11 m=59
